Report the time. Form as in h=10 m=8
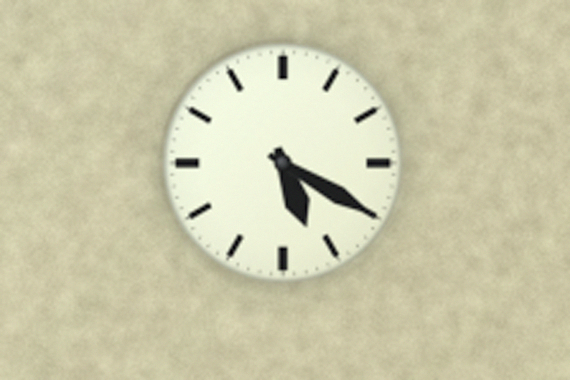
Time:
h=5 m=20
